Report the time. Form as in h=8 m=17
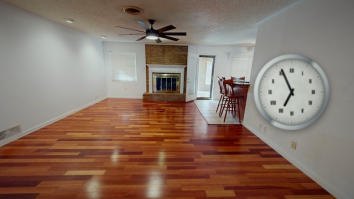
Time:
h=6 m=56
